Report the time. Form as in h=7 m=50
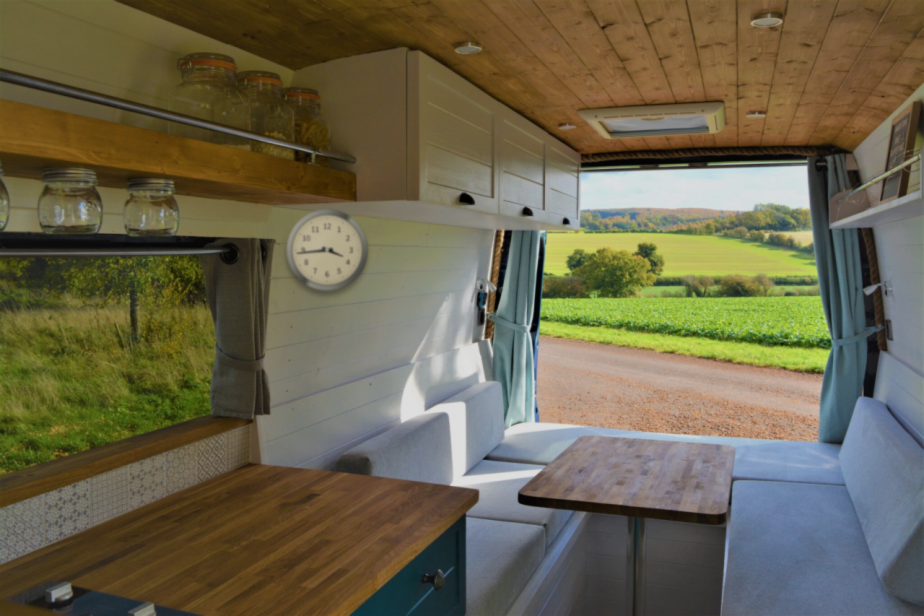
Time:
h=3 m=44
